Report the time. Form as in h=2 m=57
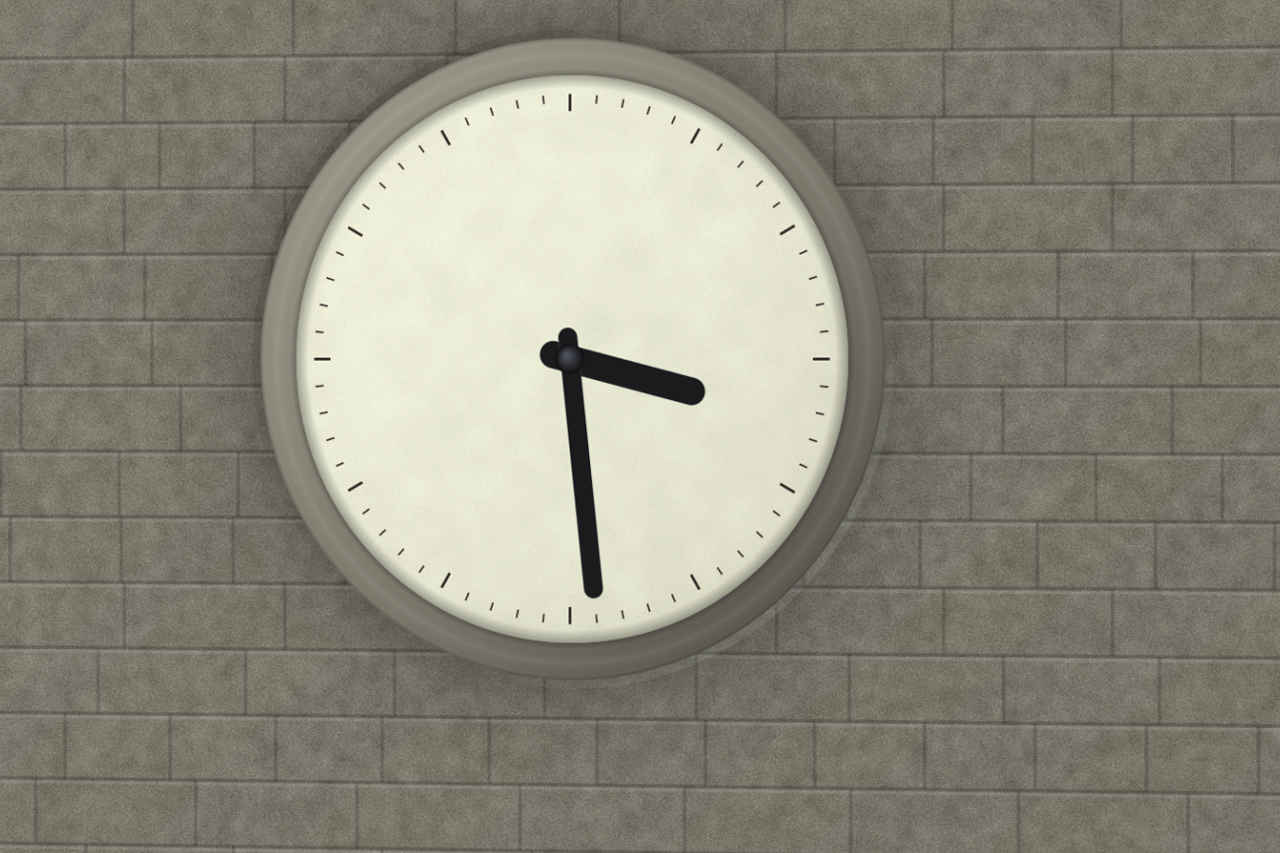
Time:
h=3 m=29
